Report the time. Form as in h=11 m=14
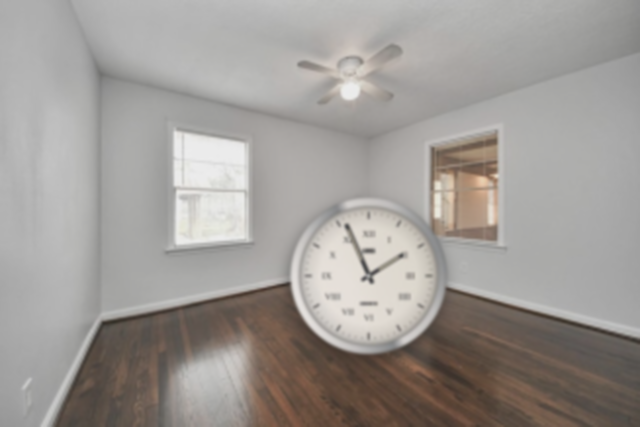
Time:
h=1 m=56
